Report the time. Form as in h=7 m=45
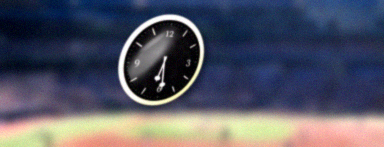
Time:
h=6 m=29
